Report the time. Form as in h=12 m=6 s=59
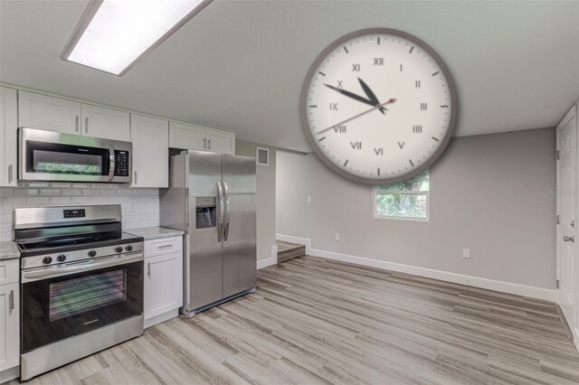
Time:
h=10 m=48 s=41
